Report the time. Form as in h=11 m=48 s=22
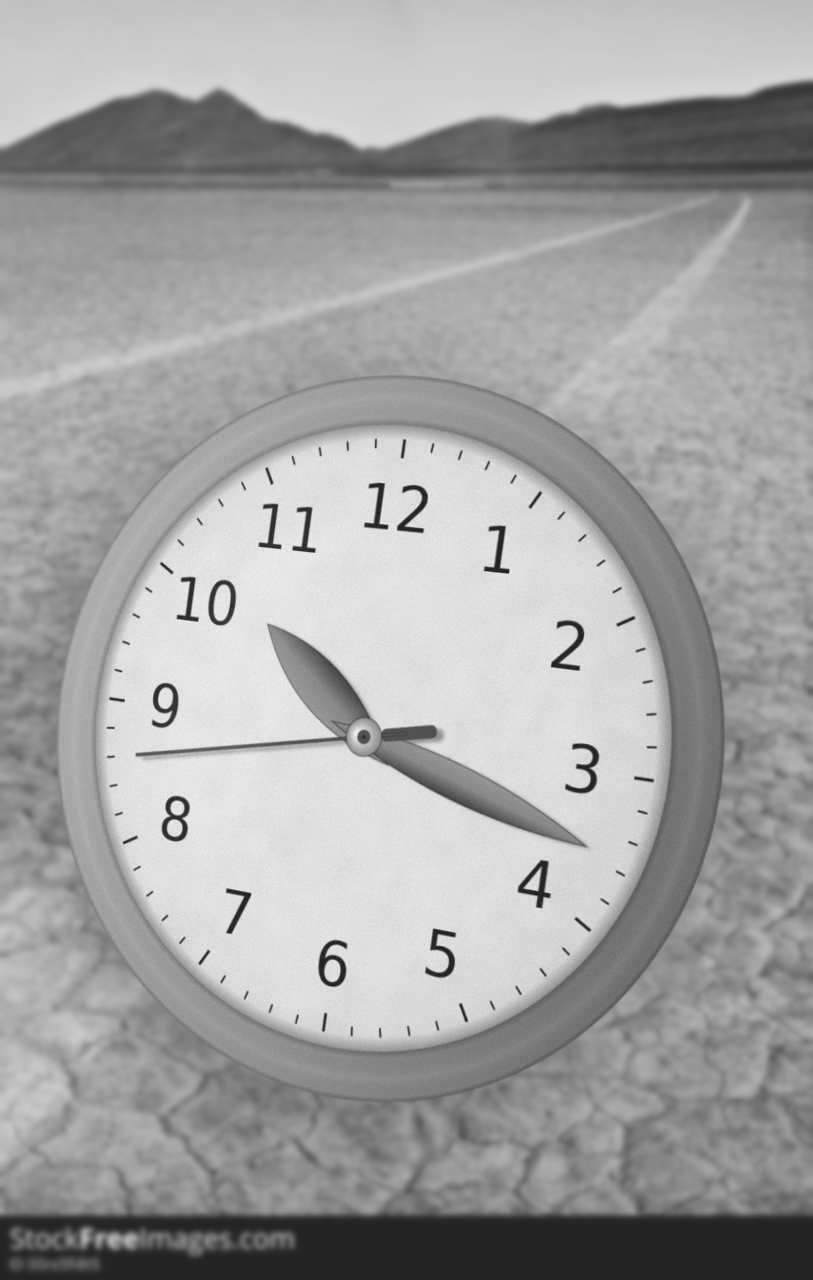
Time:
h=10 m=17 s=43
